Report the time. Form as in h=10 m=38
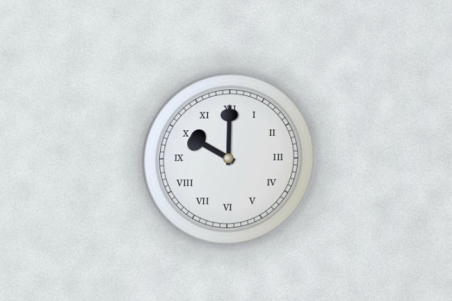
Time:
h=10 m=0
